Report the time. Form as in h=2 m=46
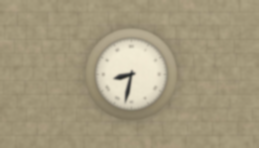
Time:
h=8 m=32
